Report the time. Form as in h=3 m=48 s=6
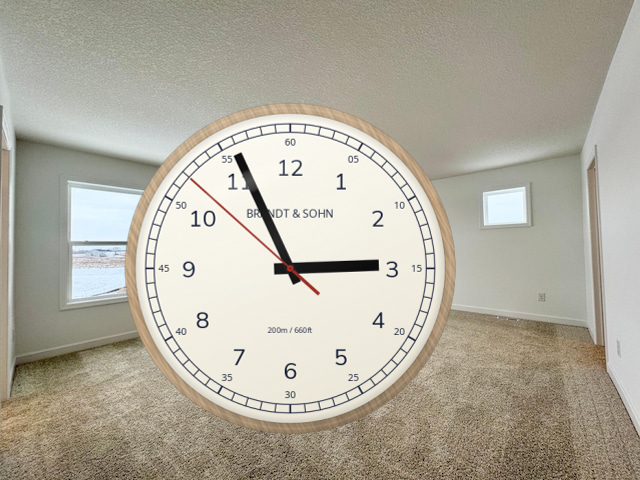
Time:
h=2 m=55 s=52
